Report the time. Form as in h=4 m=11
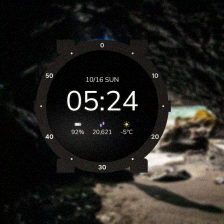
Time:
h=5 m=24
